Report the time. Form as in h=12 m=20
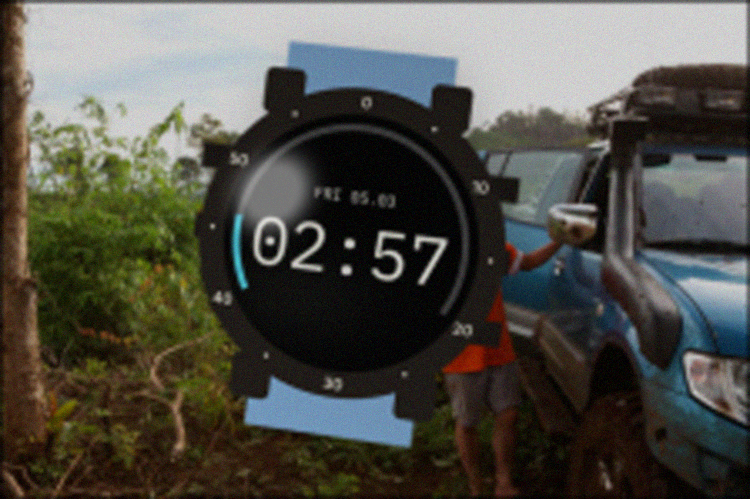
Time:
h=2 m=57
